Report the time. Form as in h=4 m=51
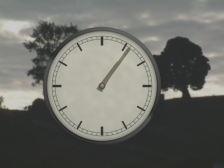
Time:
h=1 m=6
